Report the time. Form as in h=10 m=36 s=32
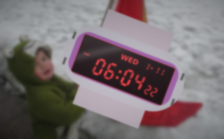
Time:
h=6 m=4 s=22
